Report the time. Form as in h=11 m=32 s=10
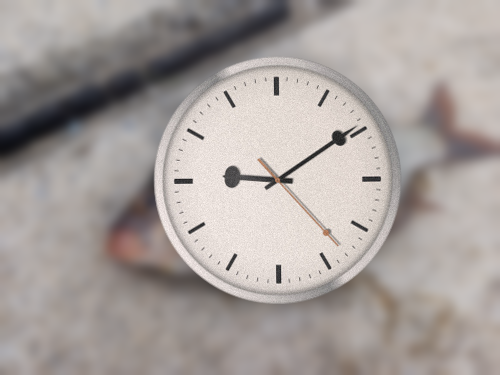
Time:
h=9 m=9 s=23
